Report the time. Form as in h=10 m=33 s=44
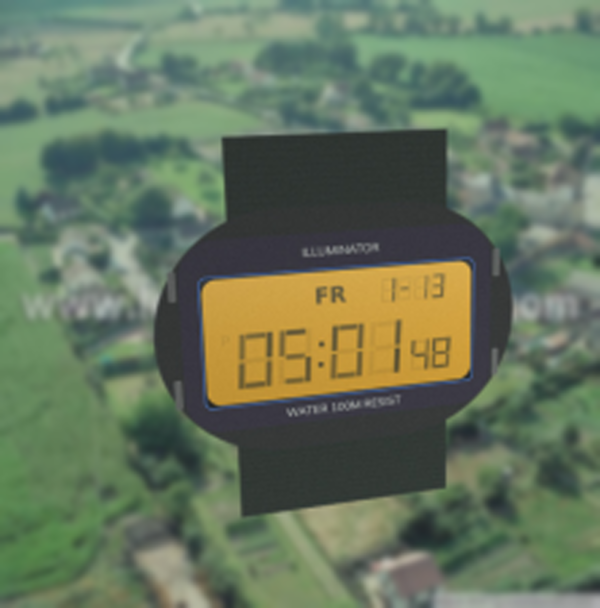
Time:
h=5 m=1 s=48
